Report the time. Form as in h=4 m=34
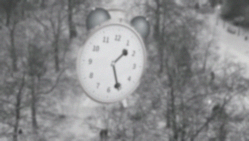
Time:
h=1 m=26
